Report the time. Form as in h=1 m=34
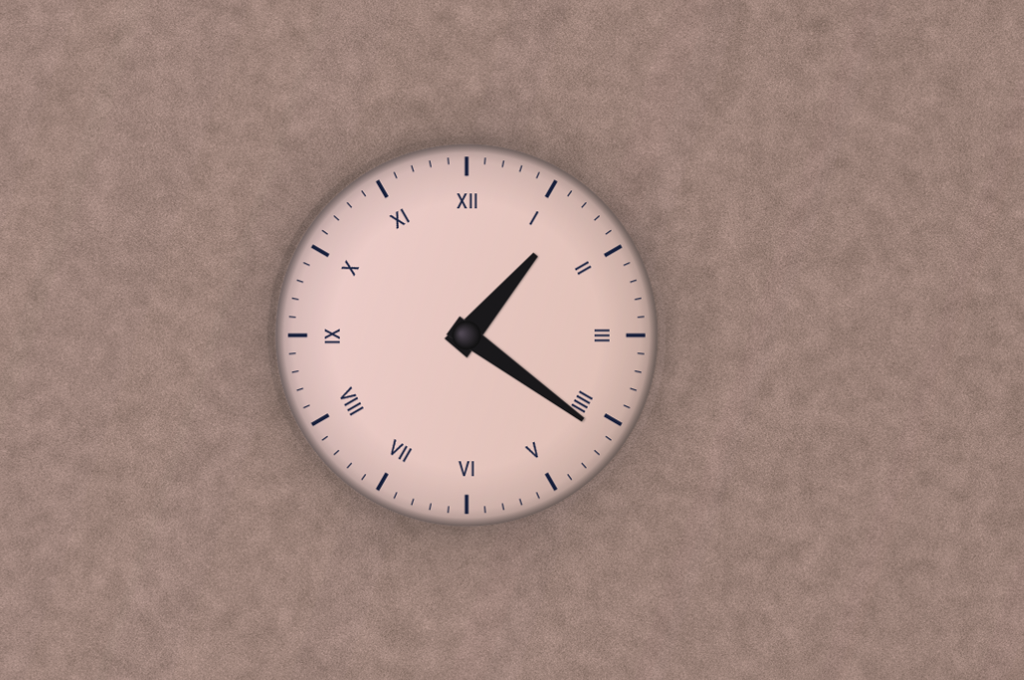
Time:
h=1 m=21
